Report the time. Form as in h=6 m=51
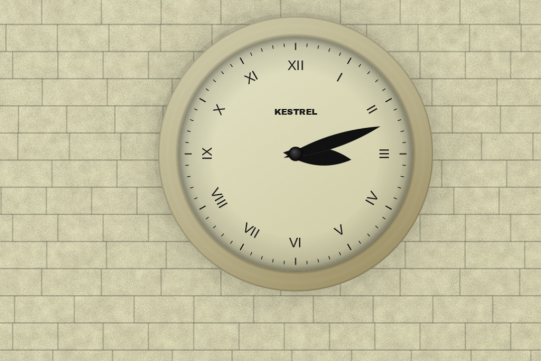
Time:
h=3 m=12
